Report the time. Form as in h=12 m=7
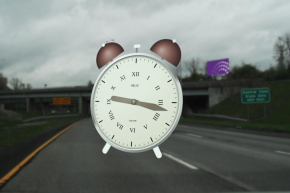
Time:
h=9 m=17
